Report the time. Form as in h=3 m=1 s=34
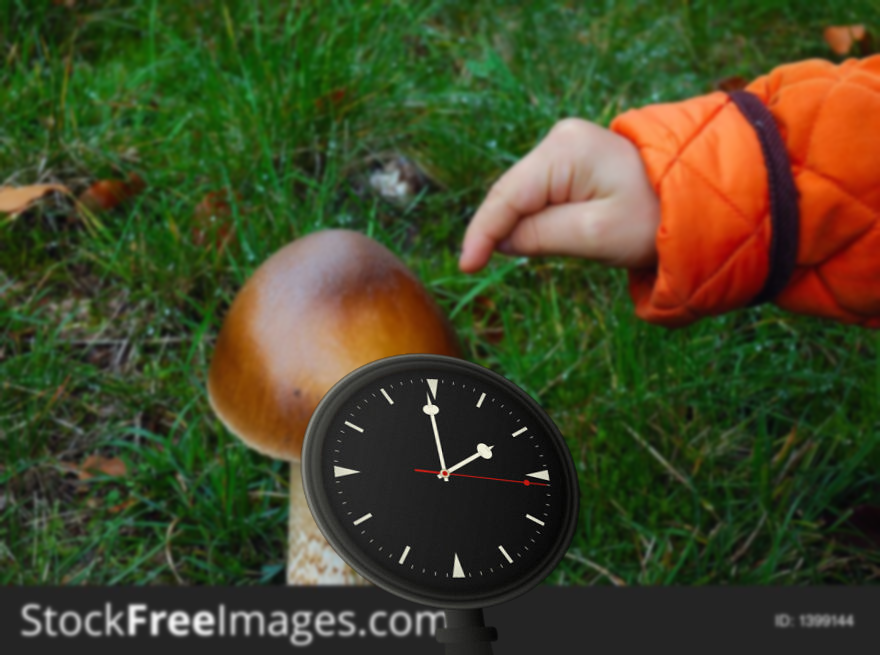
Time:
h=1 m=59 s=16
